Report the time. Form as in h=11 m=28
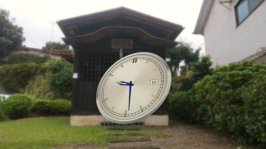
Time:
h=9 m=29
